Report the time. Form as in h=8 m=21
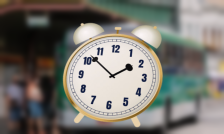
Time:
h=1 m=52
